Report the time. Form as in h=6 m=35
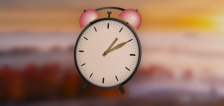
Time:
h=1 m=10
